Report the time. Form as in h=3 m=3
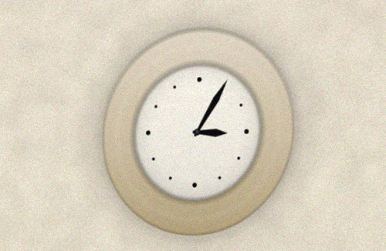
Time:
h=3 m=5
